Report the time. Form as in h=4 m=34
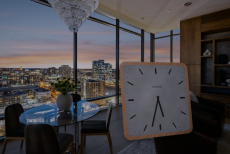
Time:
h=5 m=33
